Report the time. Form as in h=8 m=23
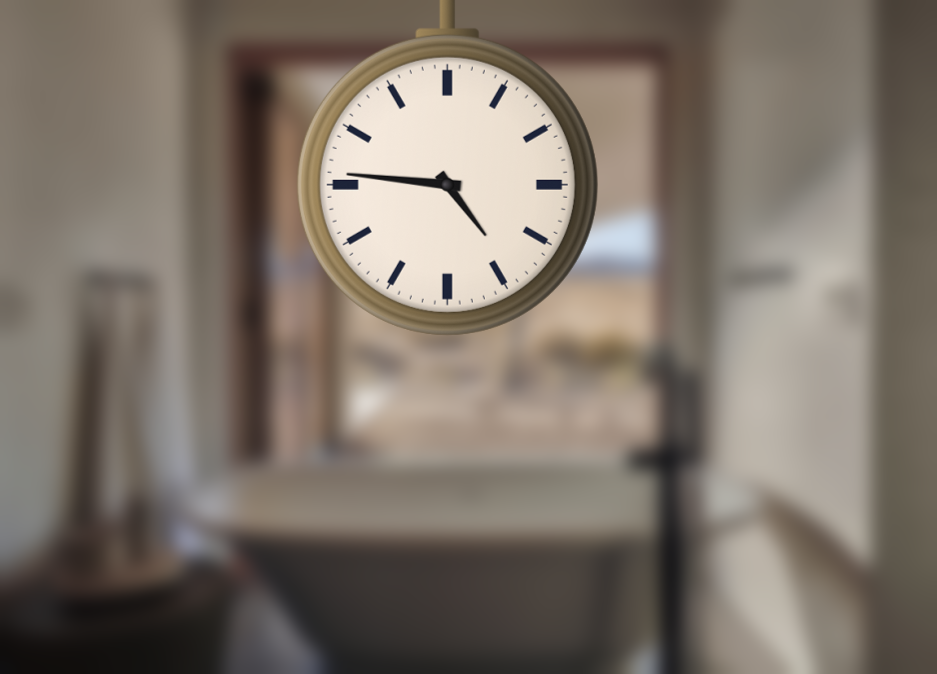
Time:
h=4 m=46
